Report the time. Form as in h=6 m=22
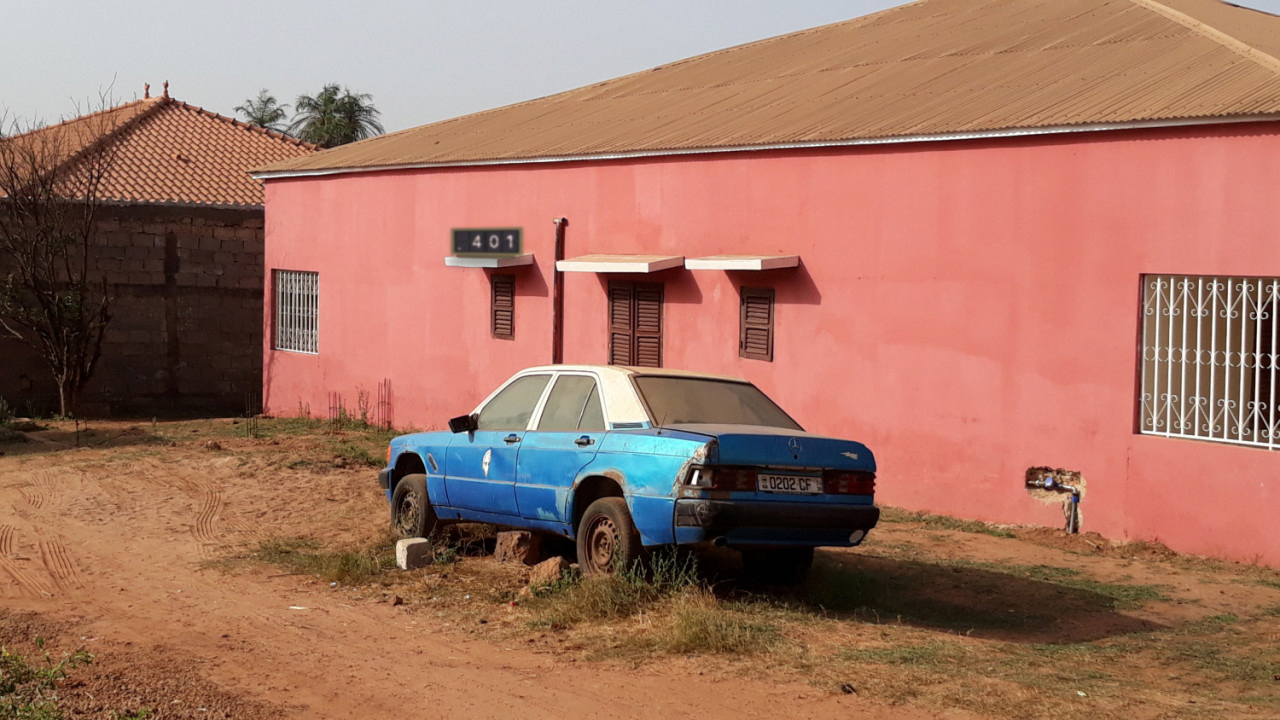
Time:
h=4 m=1
